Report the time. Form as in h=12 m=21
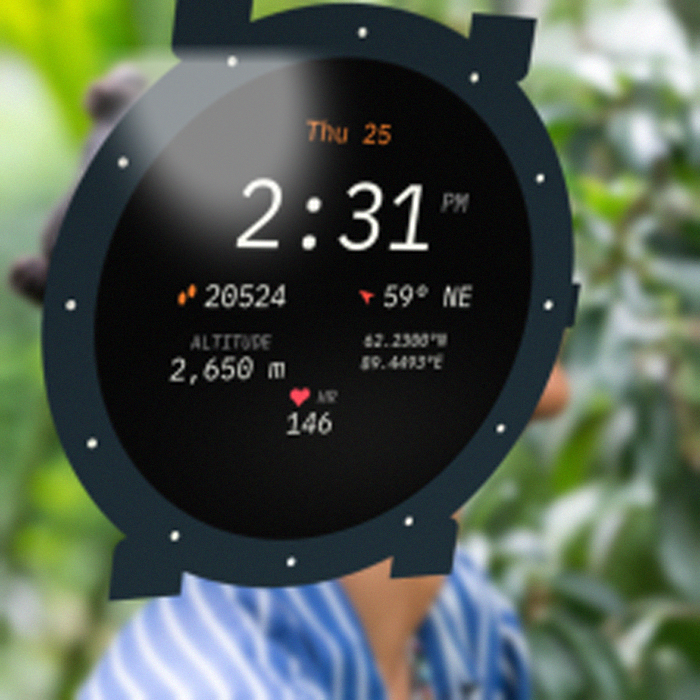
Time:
h=2 m=31
